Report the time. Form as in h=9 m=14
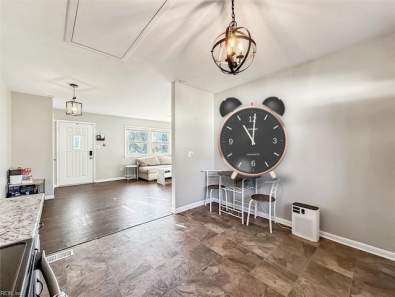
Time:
h=11 m=1
